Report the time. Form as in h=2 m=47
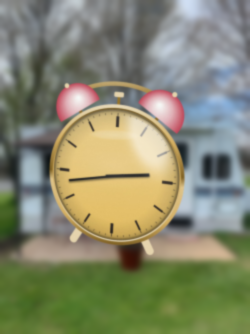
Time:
h=2 m=43
